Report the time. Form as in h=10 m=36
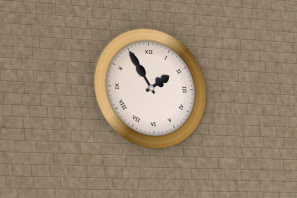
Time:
h=1 m=55
